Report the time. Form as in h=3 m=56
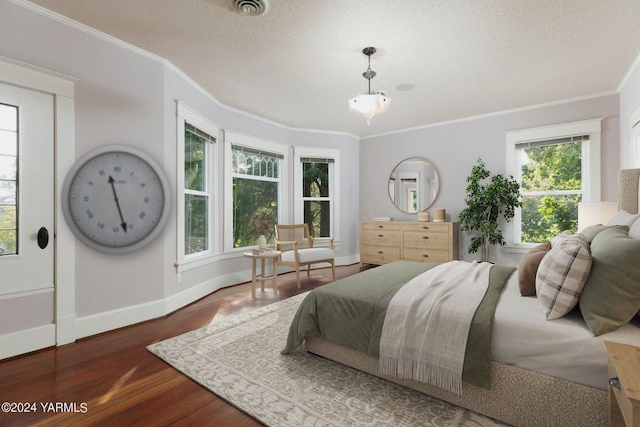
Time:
h=11 m=27
